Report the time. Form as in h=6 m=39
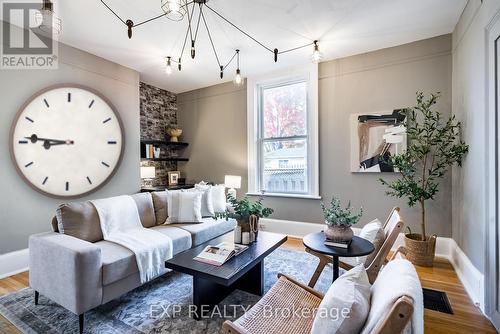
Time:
h=8 m=46
